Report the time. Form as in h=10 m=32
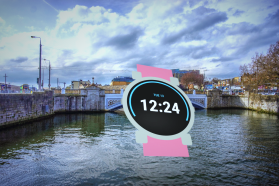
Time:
h=12 m=24
